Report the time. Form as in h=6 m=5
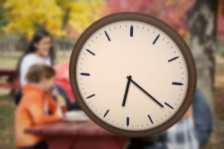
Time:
h=6 m=21
